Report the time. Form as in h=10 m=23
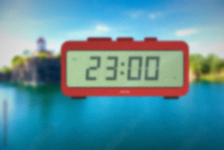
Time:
h=23 m=0
